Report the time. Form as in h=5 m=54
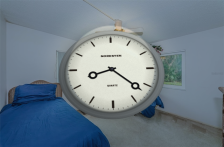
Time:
h=8 m=22
